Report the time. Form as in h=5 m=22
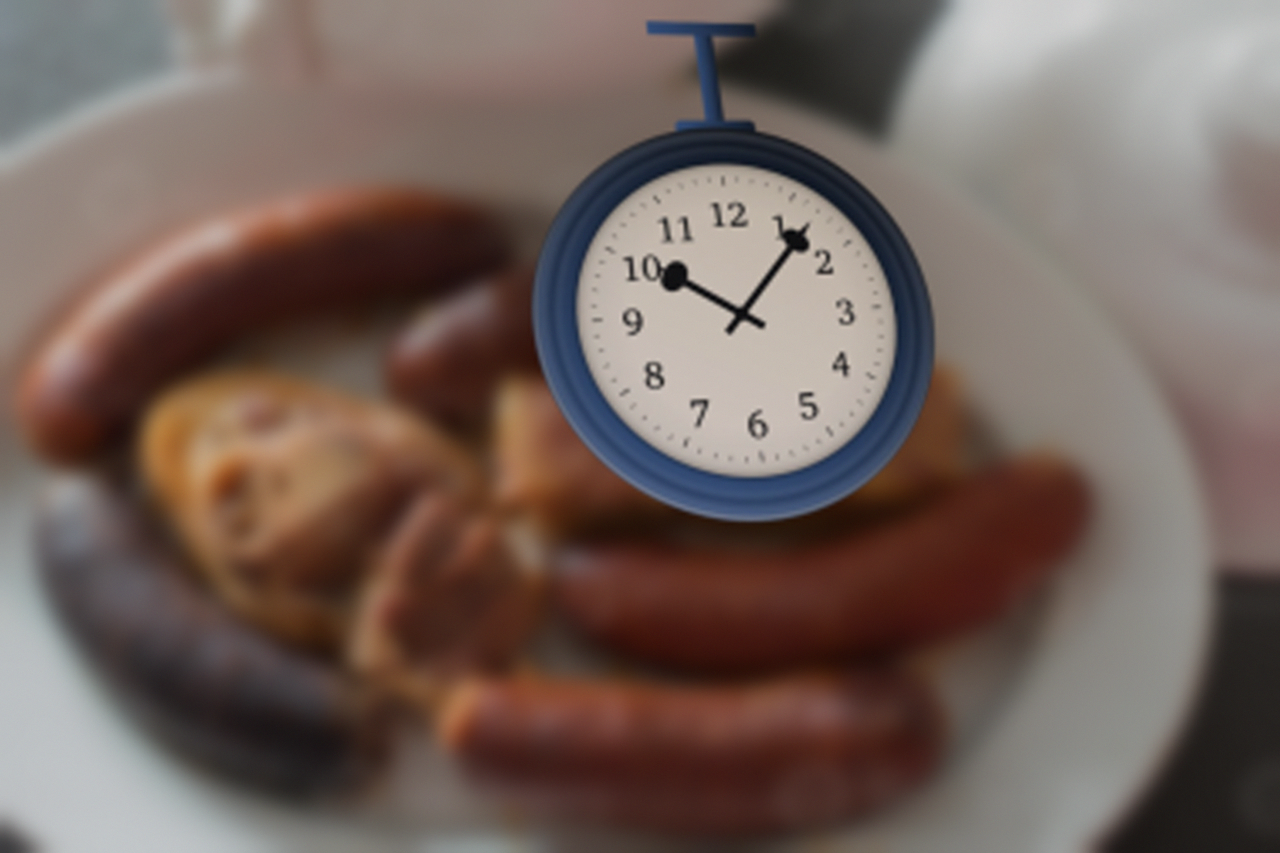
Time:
h=10 m=7
